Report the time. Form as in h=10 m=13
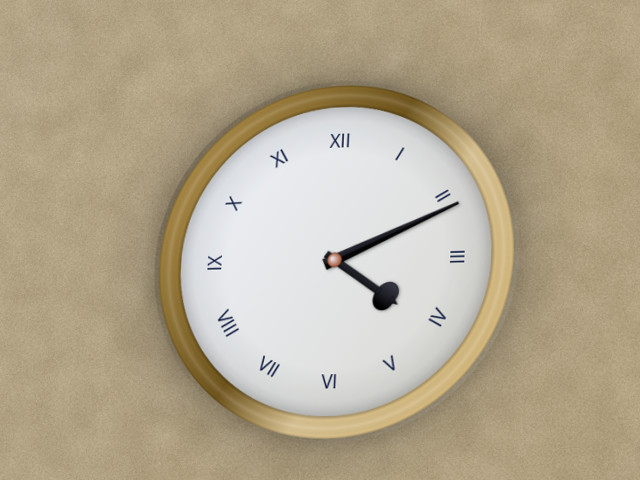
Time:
h=4 m=11
